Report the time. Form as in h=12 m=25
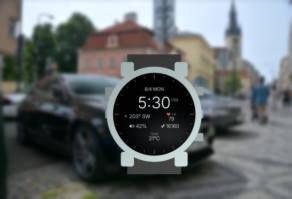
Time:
h=5 m=30
